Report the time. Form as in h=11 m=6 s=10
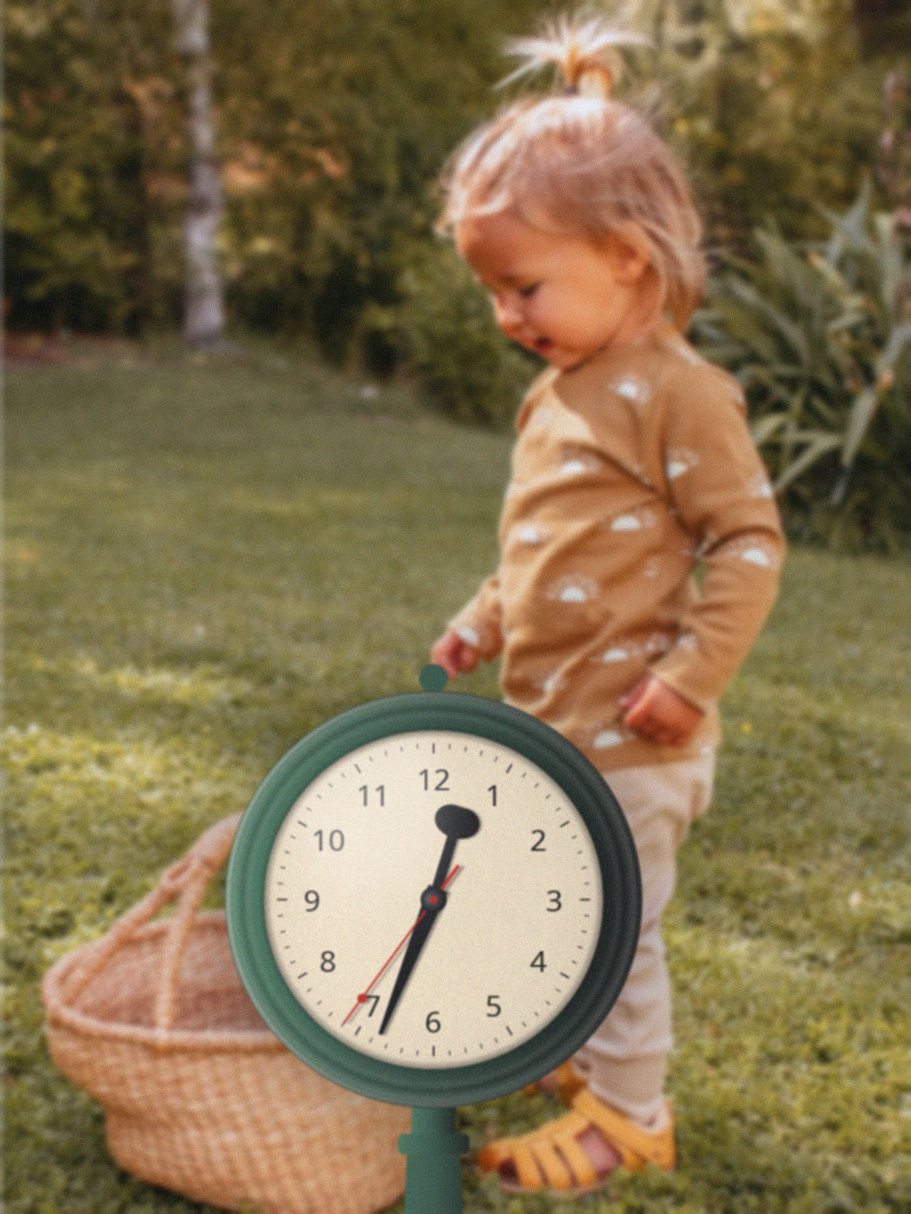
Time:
h=12 m=33 s=36
